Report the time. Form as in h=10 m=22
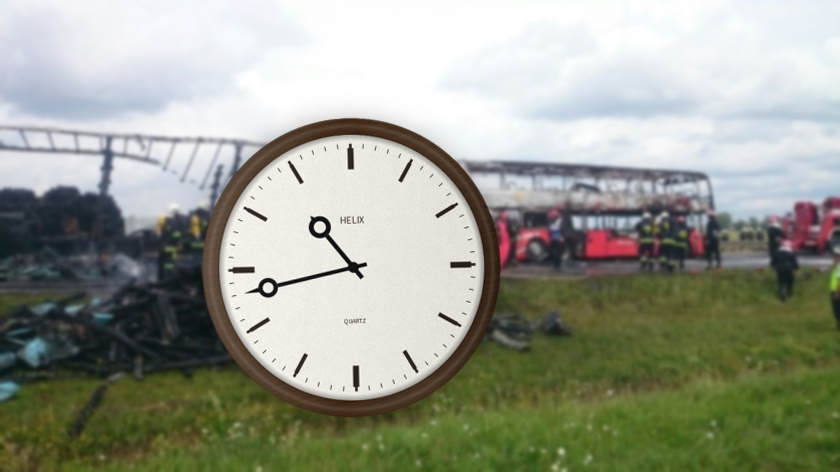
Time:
h=10 m=43
